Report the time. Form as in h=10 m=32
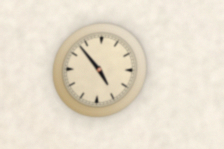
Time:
h=4 m=53
